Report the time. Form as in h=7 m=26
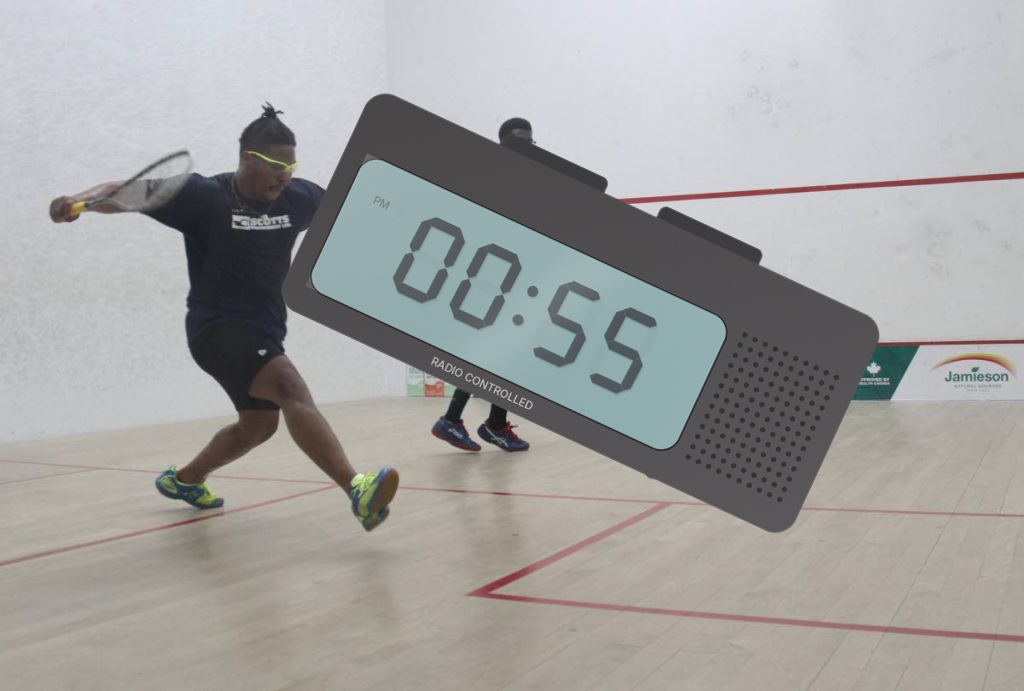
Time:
h=0 m=55
